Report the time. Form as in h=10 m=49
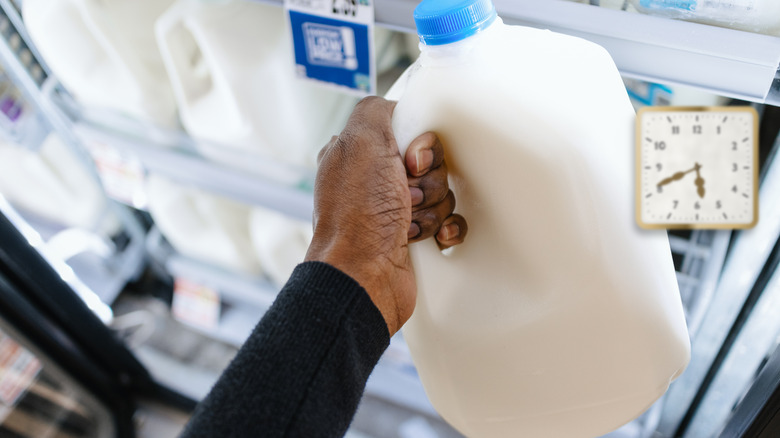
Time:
h=5 m=41
